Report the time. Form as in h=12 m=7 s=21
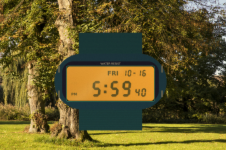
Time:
h=5 m=59 s=40
